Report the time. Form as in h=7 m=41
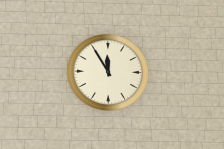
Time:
h=11 m=55
